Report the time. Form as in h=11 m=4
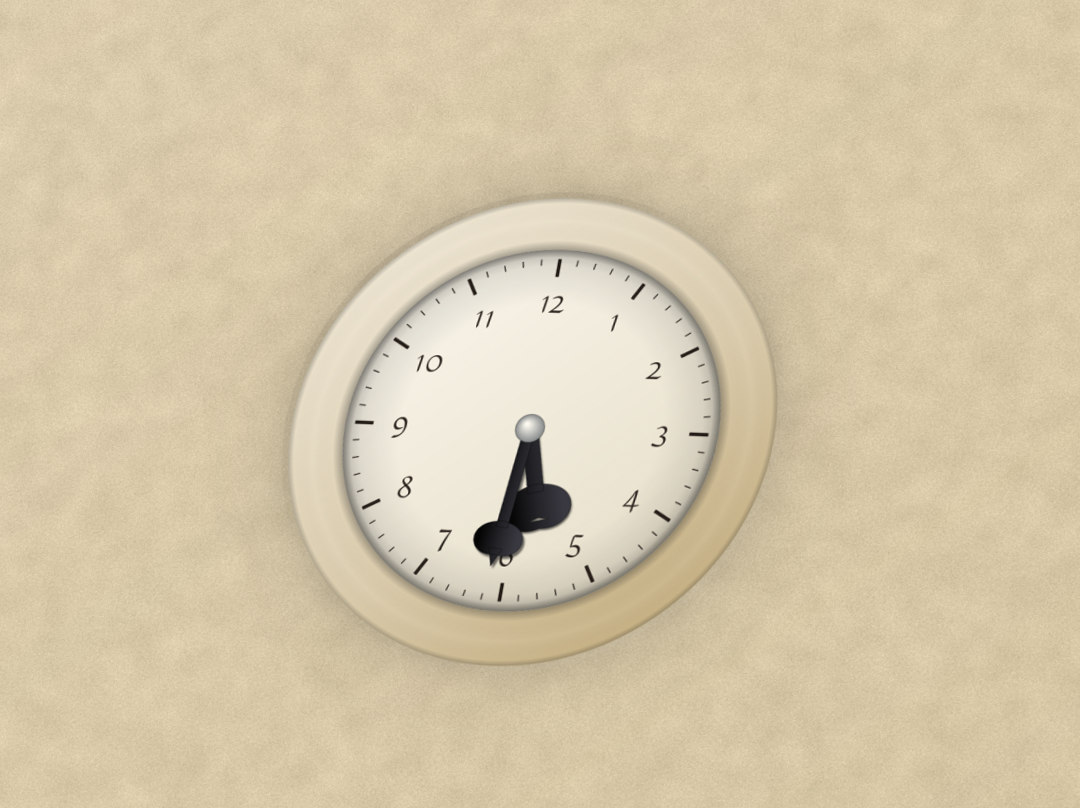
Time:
h=5 m=31
